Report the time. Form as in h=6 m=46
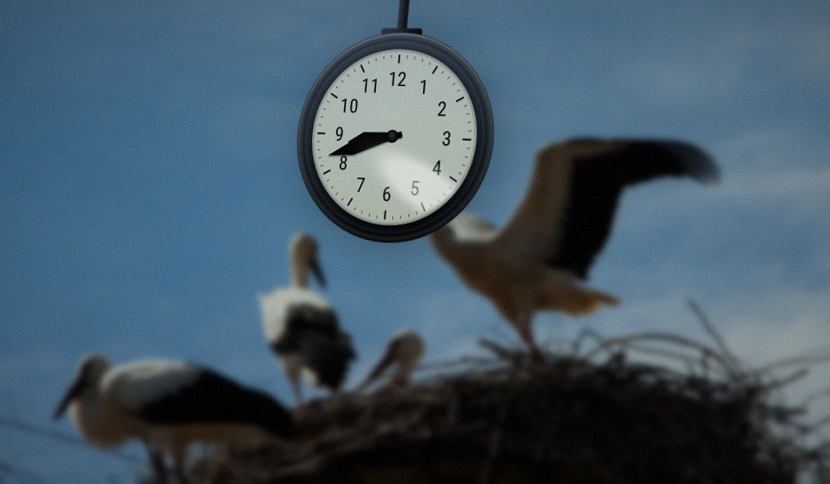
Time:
h=8 m=42
